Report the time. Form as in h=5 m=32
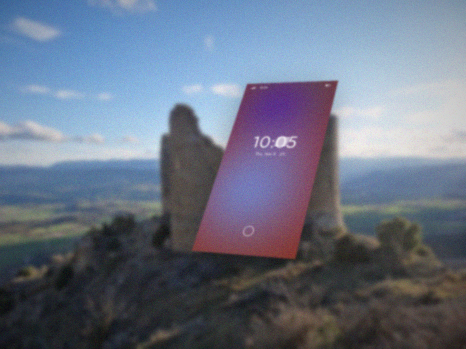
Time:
h=10 m=5
